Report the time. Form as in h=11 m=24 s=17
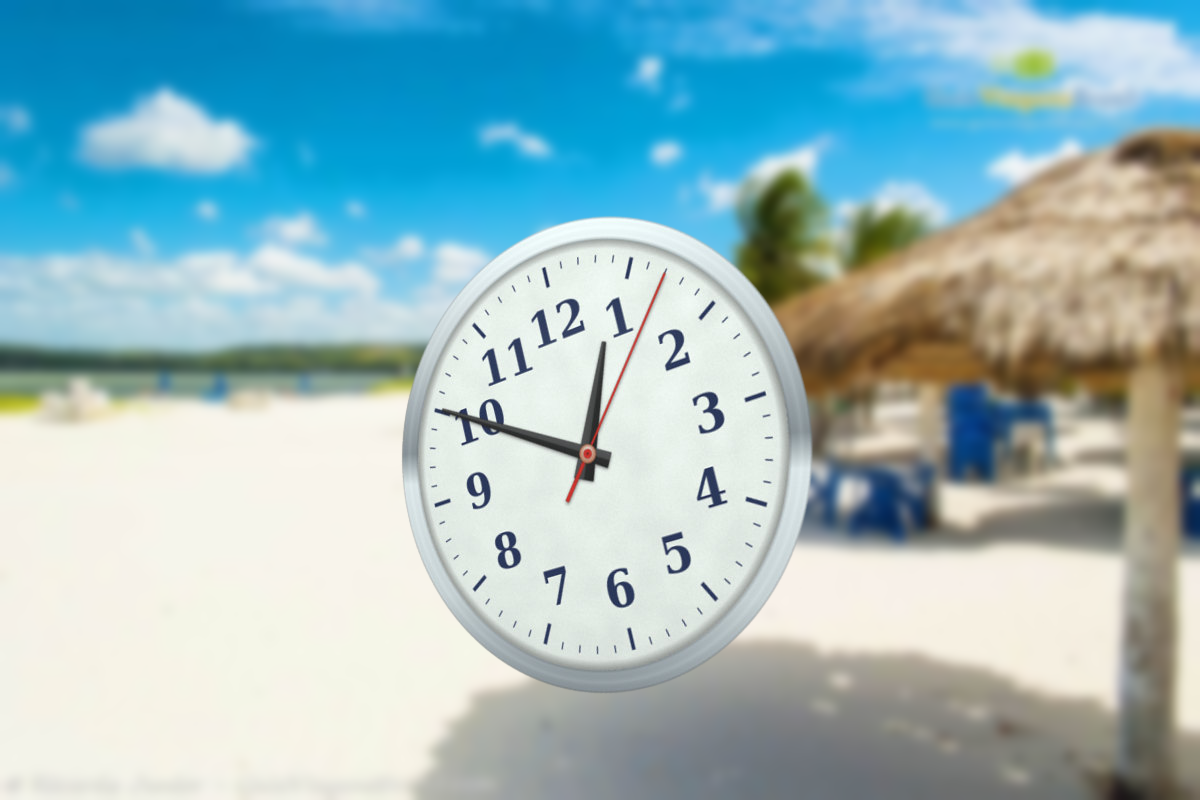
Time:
h=12 m=50 s=7
